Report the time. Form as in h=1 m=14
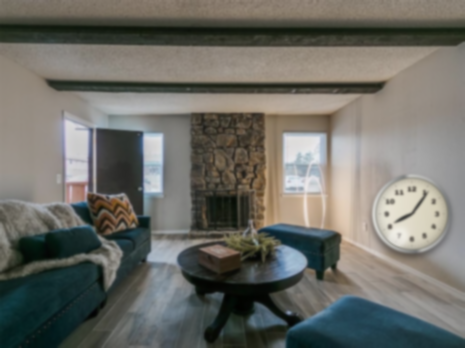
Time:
h=8 m=6
